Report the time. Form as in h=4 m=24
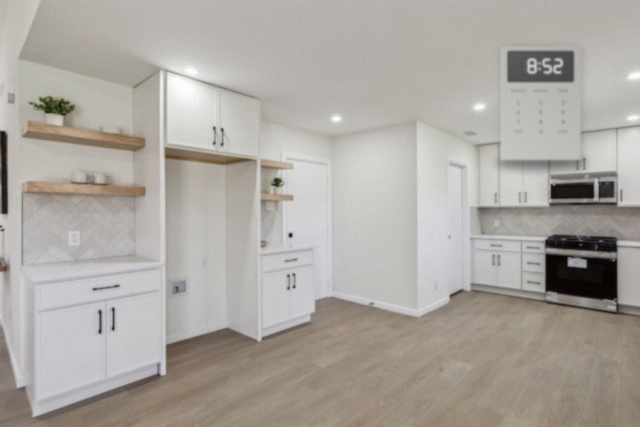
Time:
h=8 m=52
